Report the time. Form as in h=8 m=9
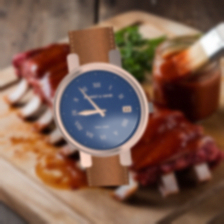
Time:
h=8 m=54
